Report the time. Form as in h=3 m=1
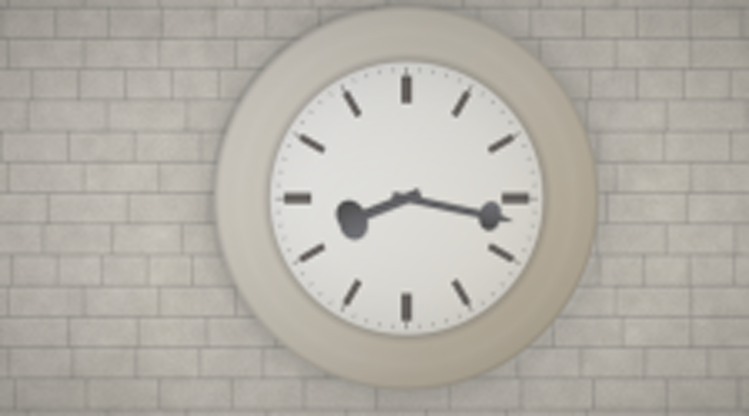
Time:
h=8 m=17
